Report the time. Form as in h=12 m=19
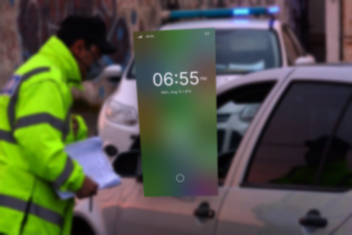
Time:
h=6 m=55
